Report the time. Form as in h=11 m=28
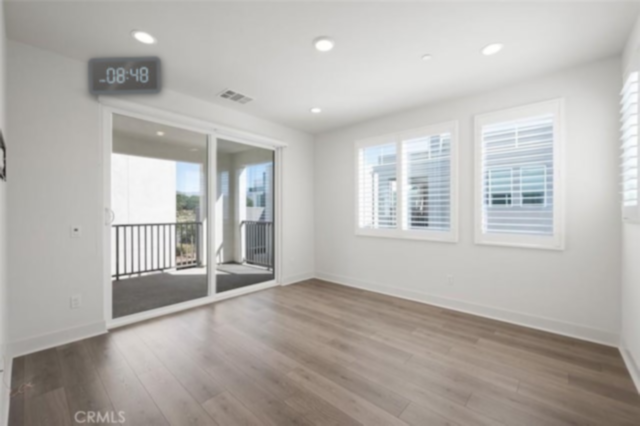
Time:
h=8 m=48
